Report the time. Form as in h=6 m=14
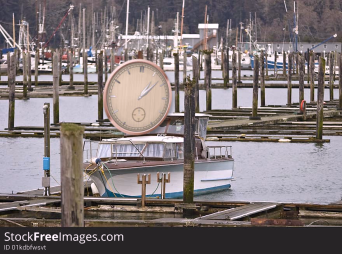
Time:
h=1 m=8
